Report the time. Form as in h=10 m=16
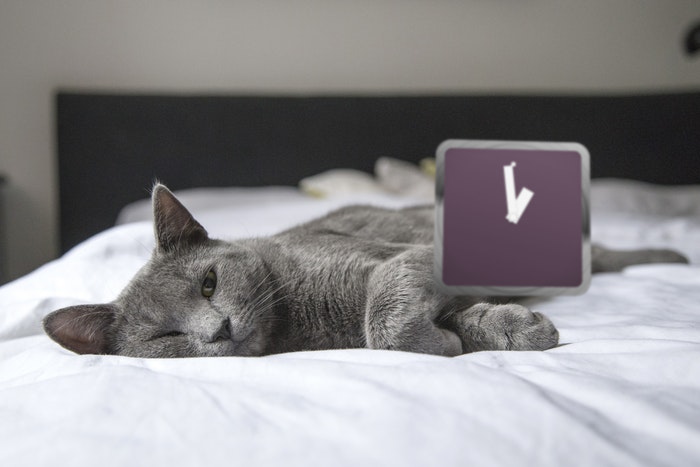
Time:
h=12 m=59
